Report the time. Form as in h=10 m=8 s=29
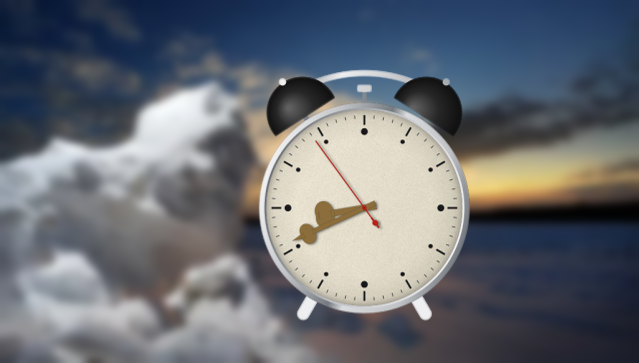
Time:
h=8 m=40 s=54
